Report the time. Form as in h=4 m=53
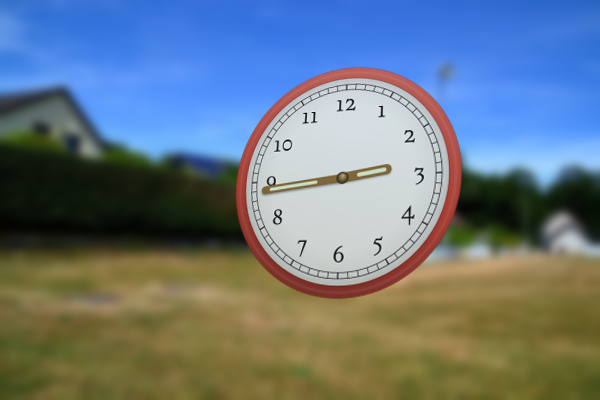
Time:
h=2 m=44
